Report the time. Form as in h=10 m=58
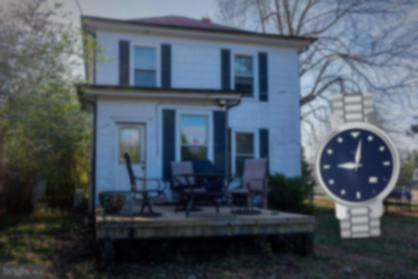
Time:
h=9 m=2
